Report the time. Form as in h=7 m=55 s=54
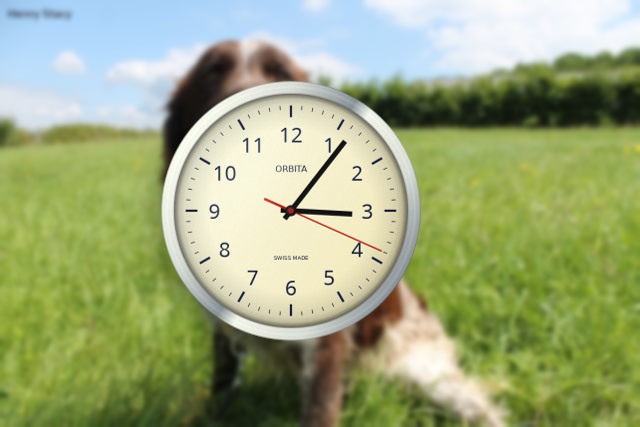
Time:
h=3 m=6 s=19
